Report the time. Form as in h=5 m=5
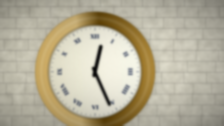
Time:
h=12 m=26
